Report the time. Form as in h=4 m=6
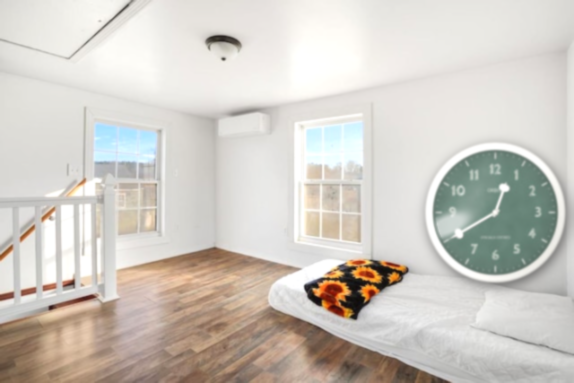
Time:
h=12 m=40
